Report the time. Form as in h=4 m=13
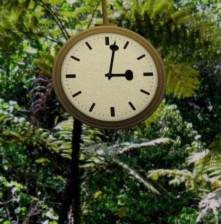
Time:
h=3 m=2
